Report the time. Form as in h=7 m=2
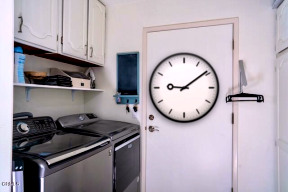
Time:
h=9 m=9
